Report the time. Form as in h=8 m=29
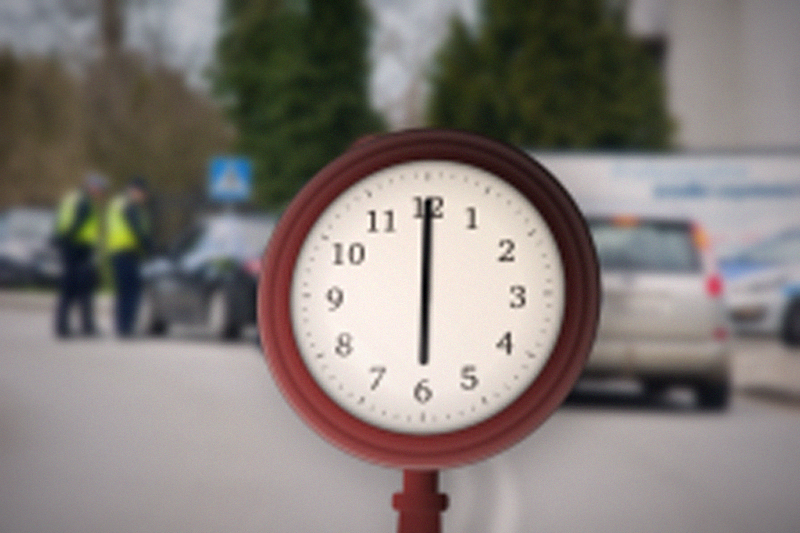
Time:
h=6 m=0
